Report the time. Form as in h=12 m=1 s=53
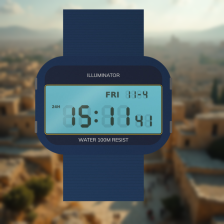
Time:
h=15 m=11 s=41
